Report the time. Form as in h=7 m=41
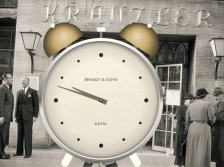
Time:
h=9 m=48
